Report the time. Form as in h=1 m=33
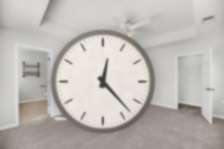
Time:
h=12 m=23
